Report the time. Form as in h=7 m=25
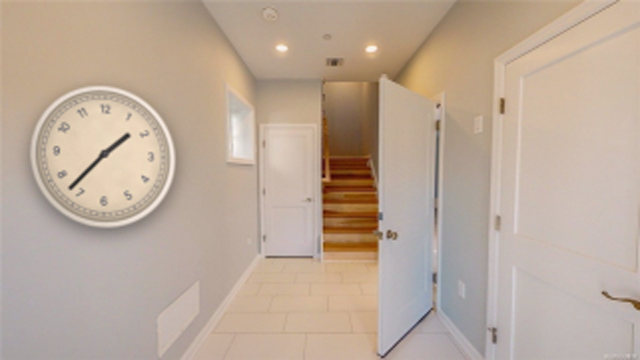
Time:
h=1 m=37
